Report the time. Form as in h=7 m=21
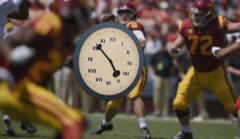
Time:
h=4 m=52
